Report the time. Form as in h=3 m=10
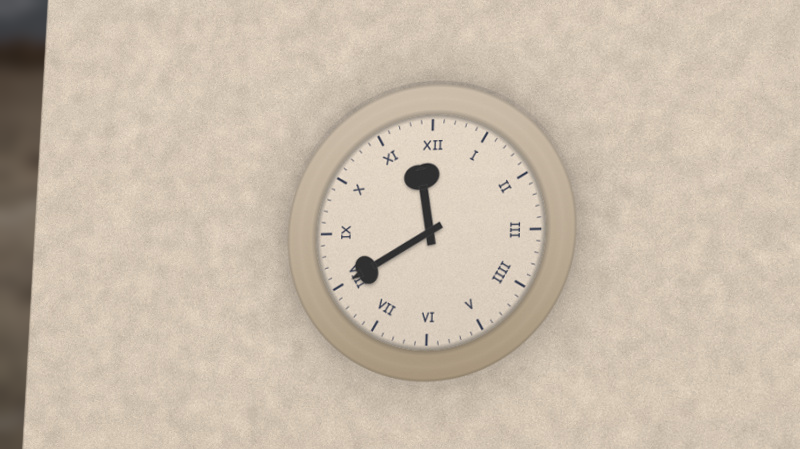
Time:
h=11 m=40
